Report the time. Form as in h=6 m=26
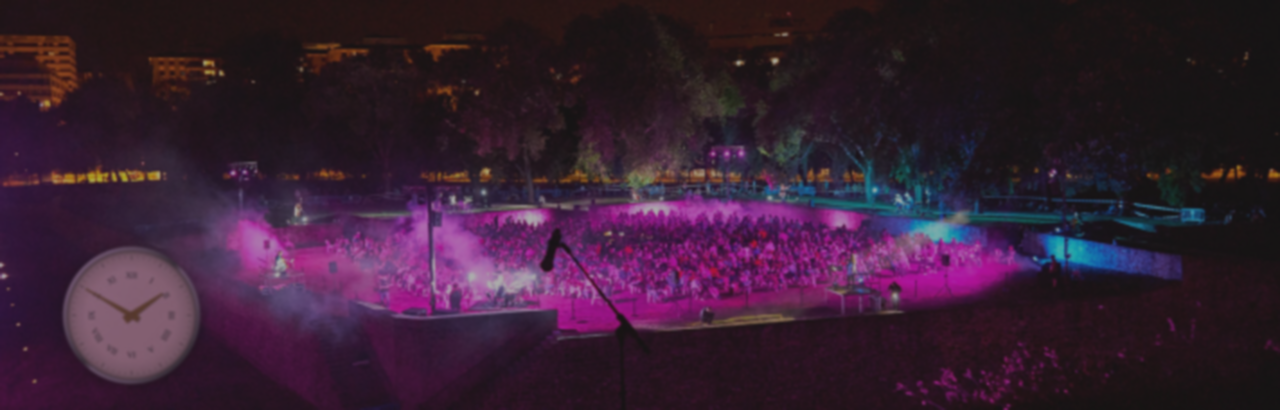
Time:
h=1 m=50
